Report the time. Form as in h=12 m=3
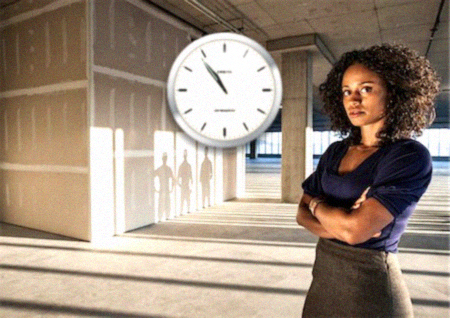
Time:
h=10 m=54
